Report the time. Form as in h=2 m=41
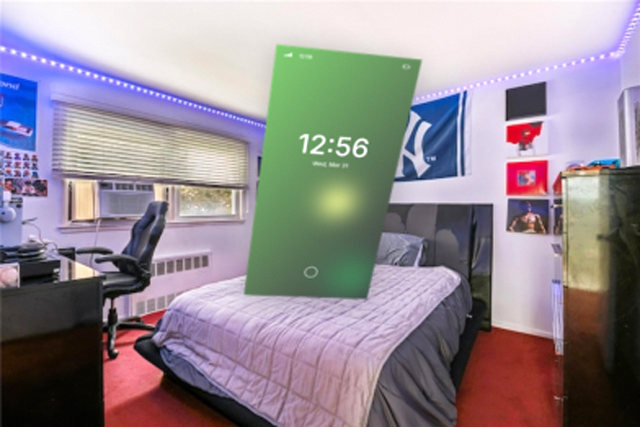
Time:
h=12 m=56
